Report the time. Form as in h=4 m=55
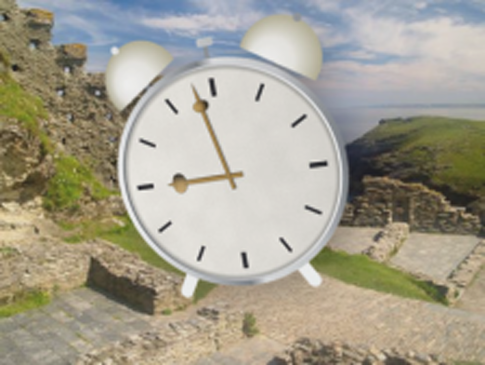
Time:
h=8 m=58
